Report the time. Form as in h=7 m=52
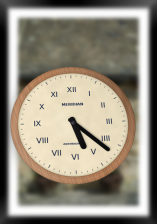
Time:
h=5 m=22
